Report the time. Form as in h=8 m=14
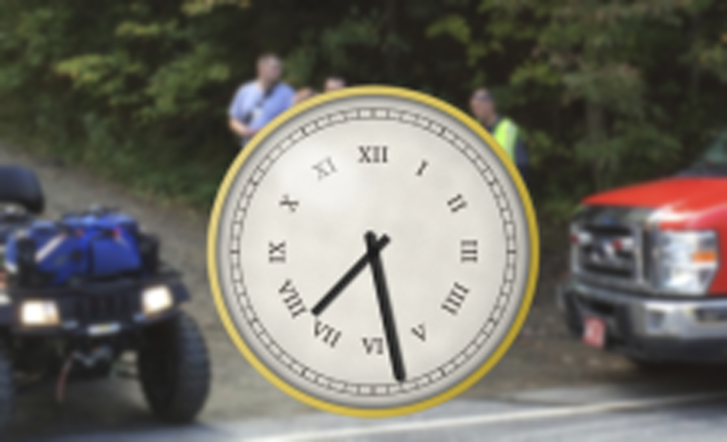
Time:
h=7 m=28
